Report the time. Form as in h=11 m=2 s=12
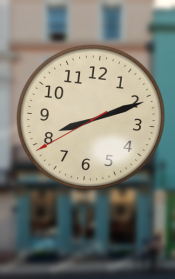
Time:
h=8 m=10 s=39
